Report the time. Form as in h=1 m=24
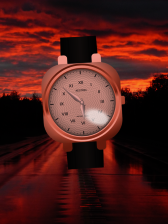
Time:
h=5 m=52
